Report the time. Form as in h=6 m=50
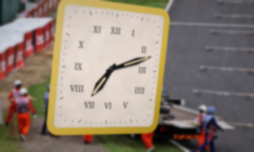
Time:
h=7 m=12
